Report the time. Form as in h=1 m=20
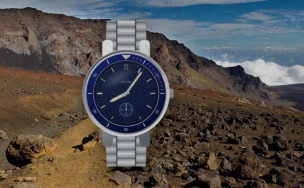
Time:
h=8 m=6
